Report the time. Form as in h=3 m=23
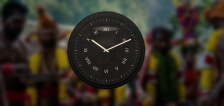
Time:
h=10 m=11
